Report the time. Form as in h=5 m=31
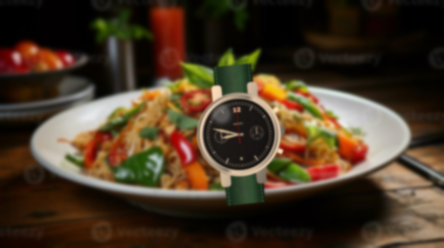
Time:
h=8 m=48
